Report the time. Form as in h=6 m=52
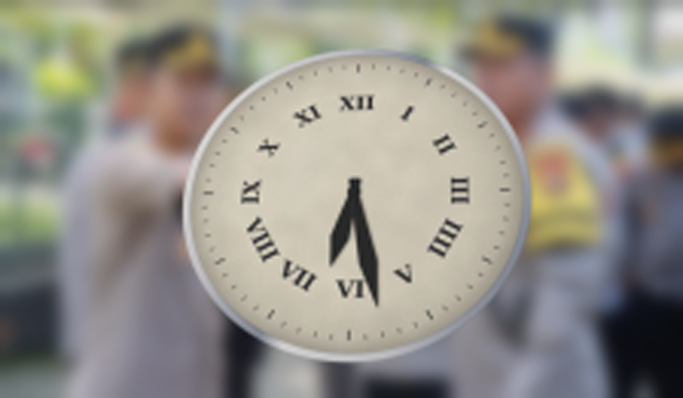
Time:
h=6 m=28
